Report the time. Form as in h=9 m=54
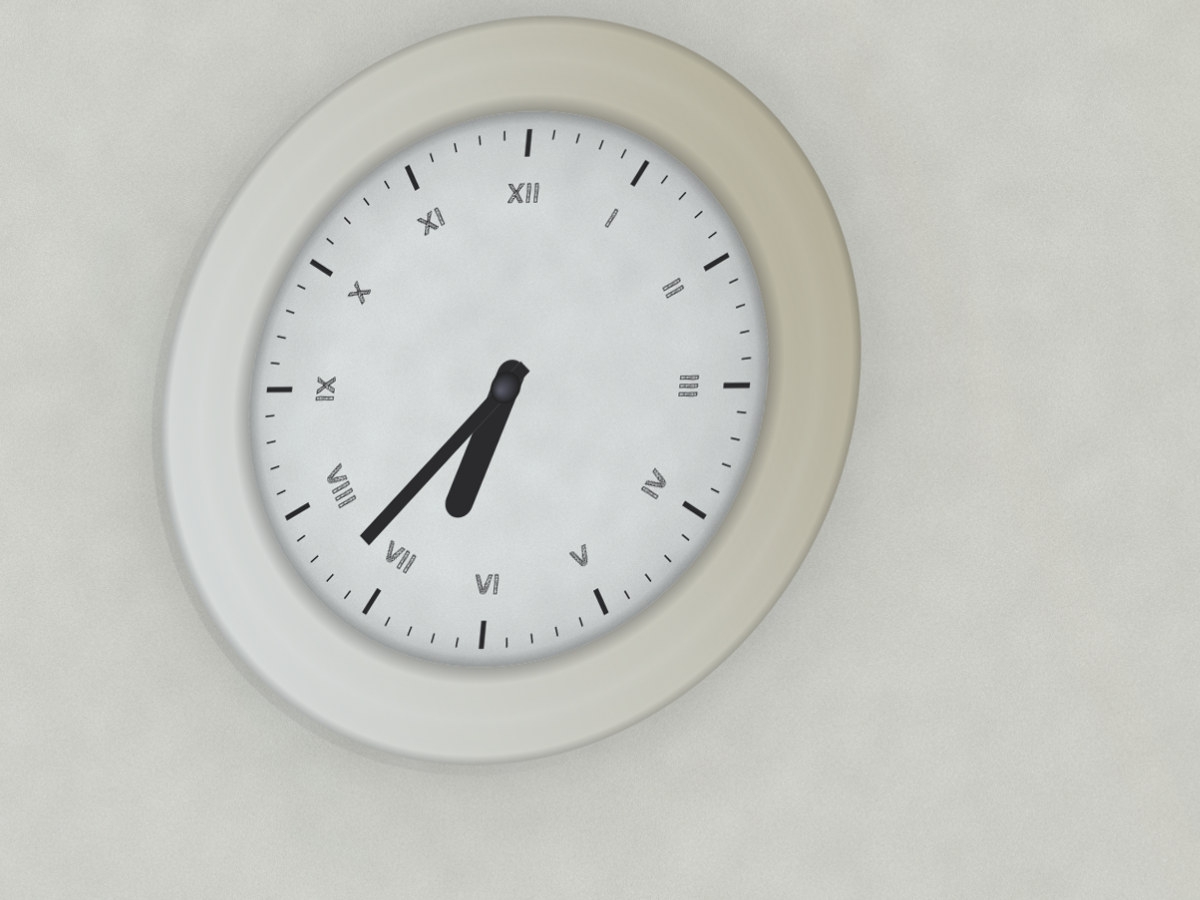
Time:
h=6 m=37
